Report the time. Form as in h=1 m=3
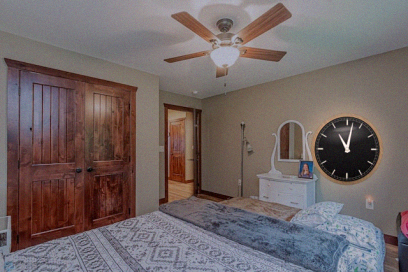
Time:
h=11 m=2
